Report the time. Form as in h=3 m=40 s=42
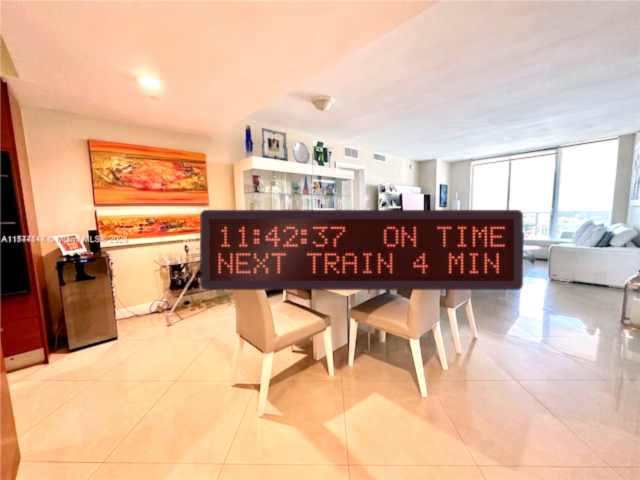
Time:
h=11 m=42 s=37
